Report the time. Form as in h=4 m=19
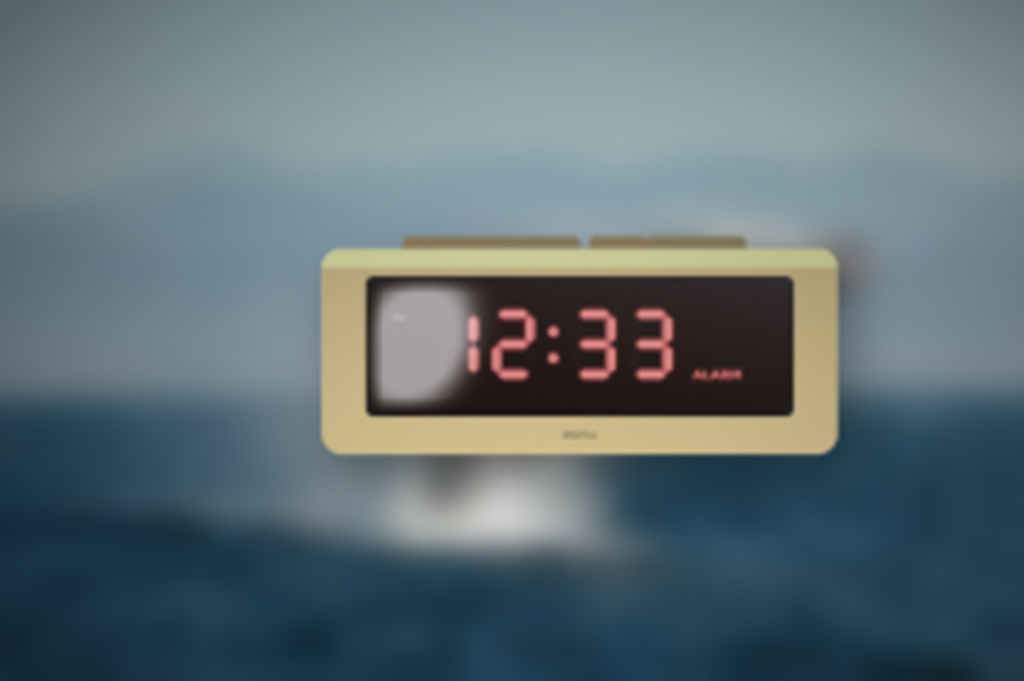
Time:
h=12 m=33
